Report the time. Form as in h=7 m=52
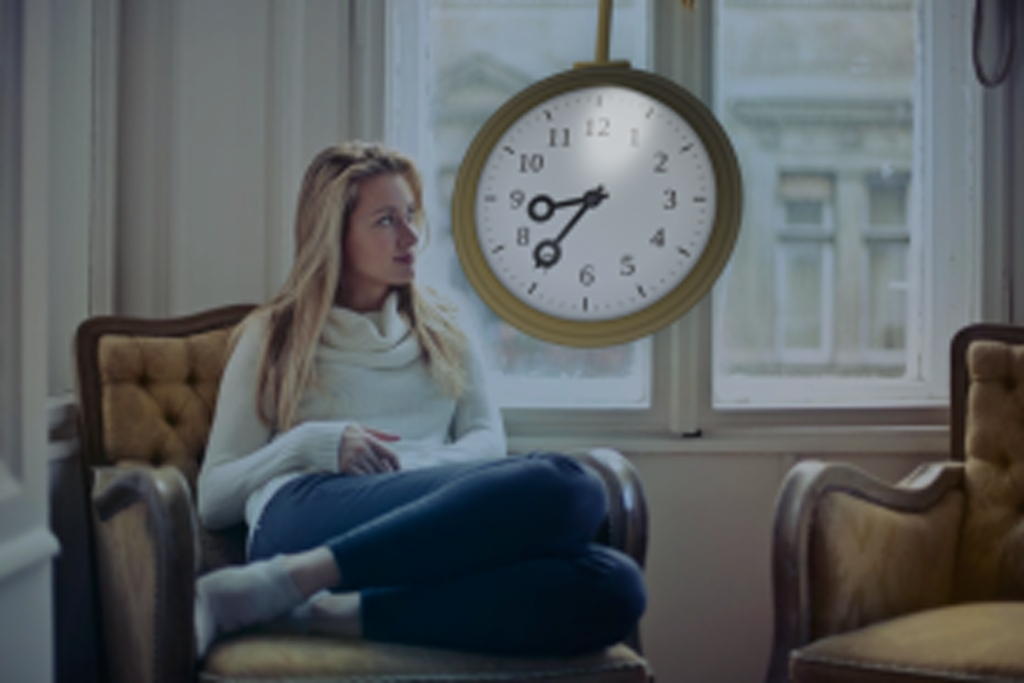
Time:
h=8 m=36
